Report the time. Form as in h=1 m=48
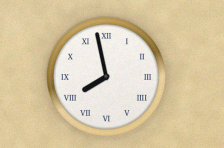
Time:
h=7 m=58
